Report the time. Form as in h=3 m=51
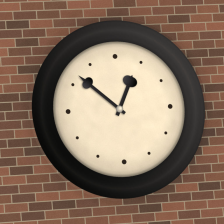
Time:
h=12 m=52
